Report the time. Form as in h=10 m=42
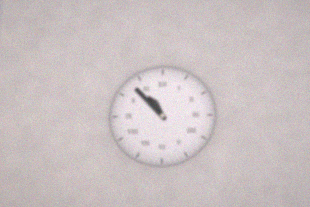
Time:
h=10 m=53
